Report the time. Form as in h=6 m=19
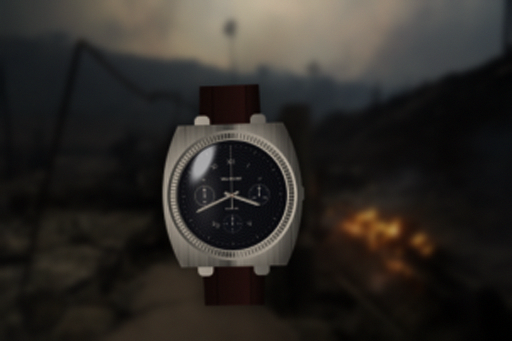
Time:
h=3 m=41
